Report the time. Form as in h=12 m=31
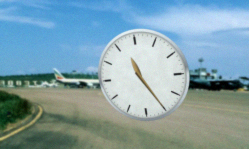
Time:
h=11 m=25
